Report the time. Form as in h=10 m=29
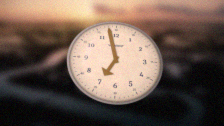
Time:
h=6 m=58
